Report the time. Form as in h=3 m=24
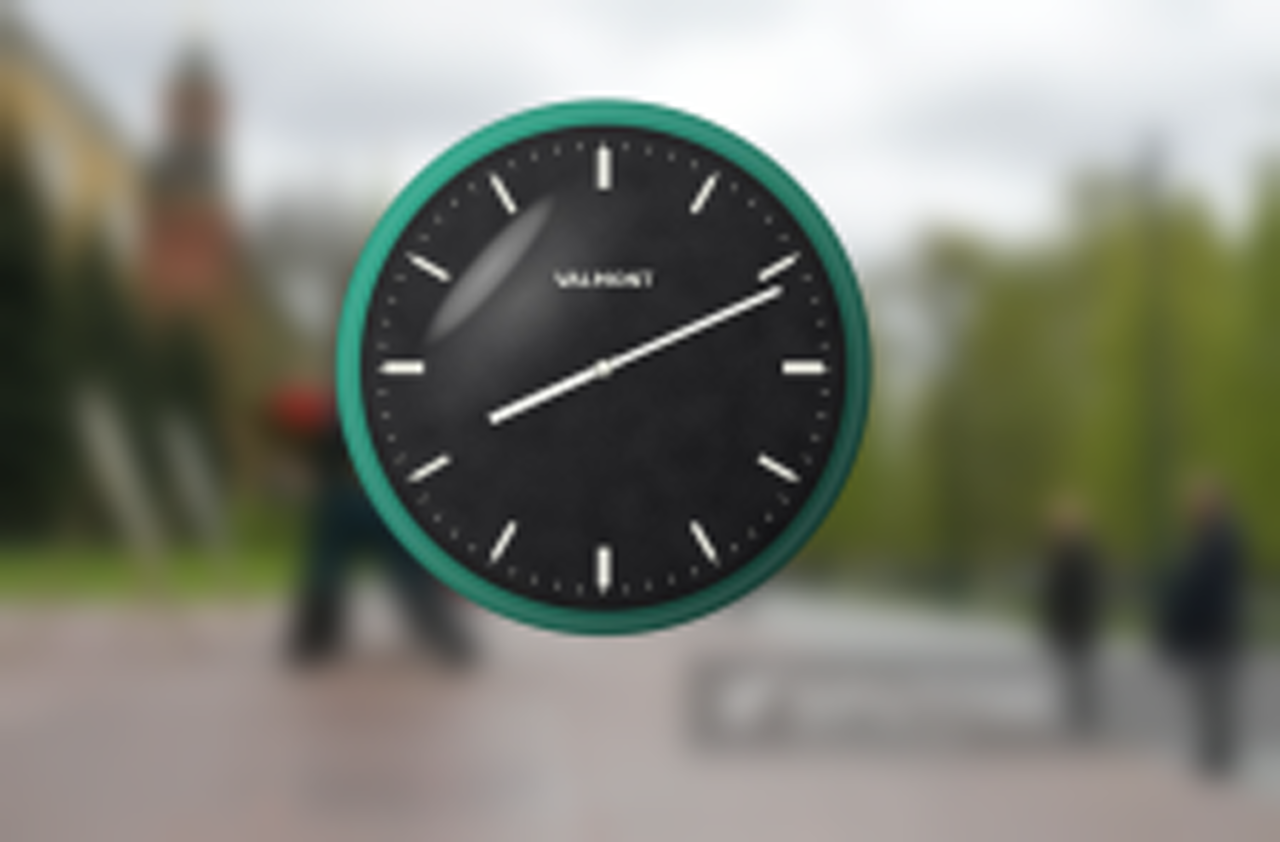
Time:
h=8 m=11
